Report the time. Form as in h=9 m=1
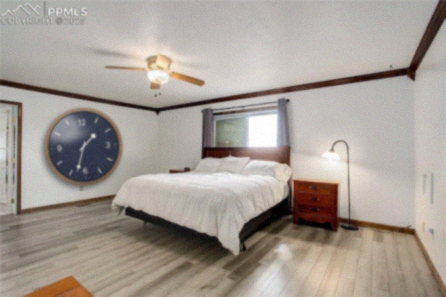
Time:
h=1 m=33
